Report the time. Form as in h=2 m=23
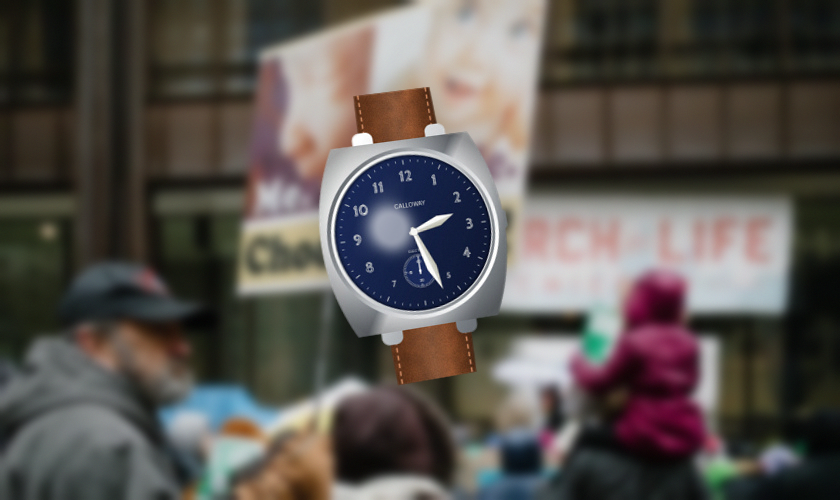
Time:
h=2 m=27
